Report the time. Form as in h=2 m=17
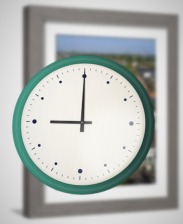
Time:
h=9 m=0
